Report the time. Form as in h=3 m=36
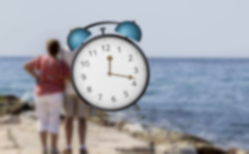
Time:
h=12 m=18
